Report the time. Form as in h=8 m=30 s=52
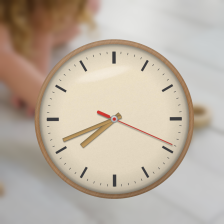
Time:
h=7 m=41 s=19
